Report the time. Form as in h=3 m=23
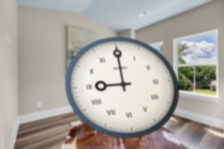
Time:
h=9 m=0
